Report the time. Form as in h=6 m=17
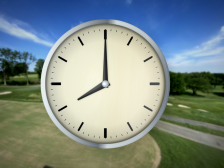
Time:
h=8 m=0
